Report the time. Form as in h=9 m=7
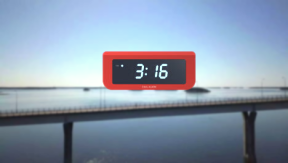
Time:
h=3 m=16
